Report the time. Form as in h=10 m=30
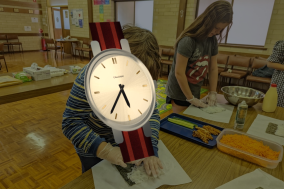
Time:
h=5 m=37
